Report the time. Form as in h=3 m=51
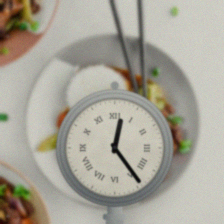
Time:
h=12 m=24
